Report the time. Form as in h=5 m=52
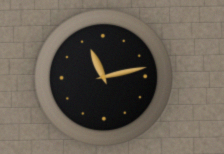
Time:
h=11 m=13
